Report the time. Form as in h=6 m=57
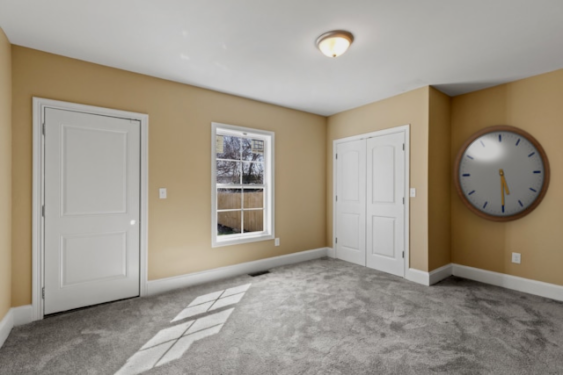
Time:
h=5 m=30
